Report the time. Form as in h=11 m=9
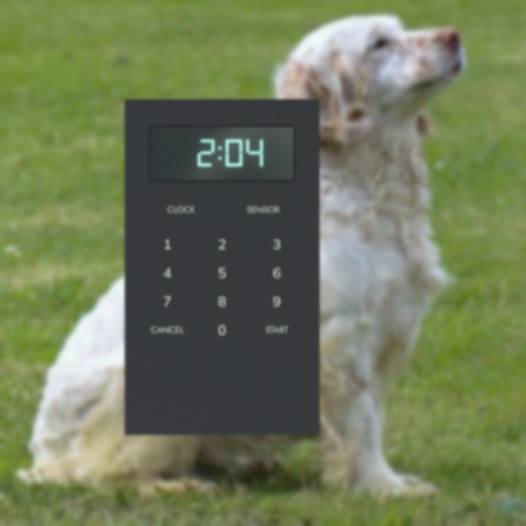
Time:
h=2 m=4
